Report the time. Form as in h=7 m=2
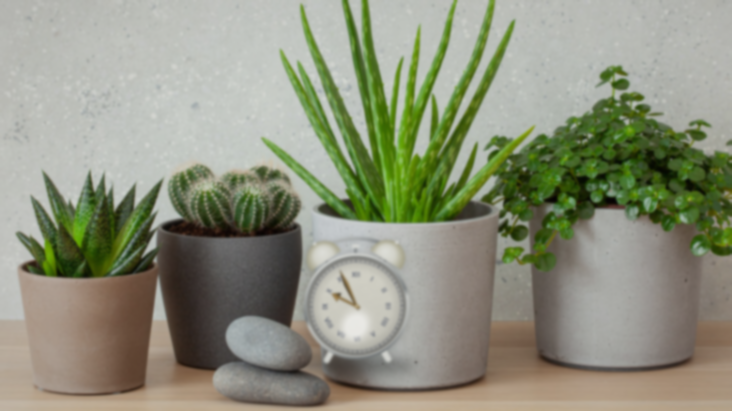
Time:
h=9 m=56
